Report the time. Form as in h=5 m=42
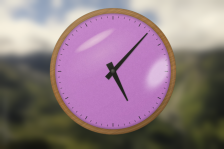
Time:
h=5 m=7
